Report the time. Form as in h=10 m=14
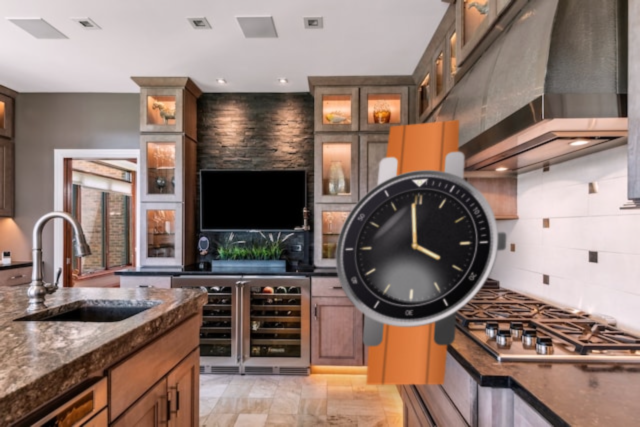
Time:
h=3 m=59
